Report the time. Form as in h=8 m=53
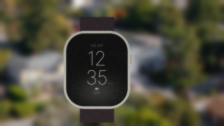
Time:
h=12 m=35
